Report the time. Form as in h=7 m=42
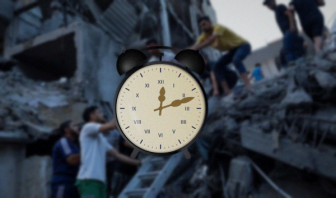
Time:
h=12 m=12
